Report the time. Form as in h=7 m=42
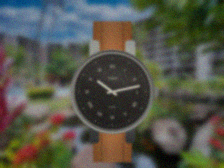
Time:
h=10 m=13
